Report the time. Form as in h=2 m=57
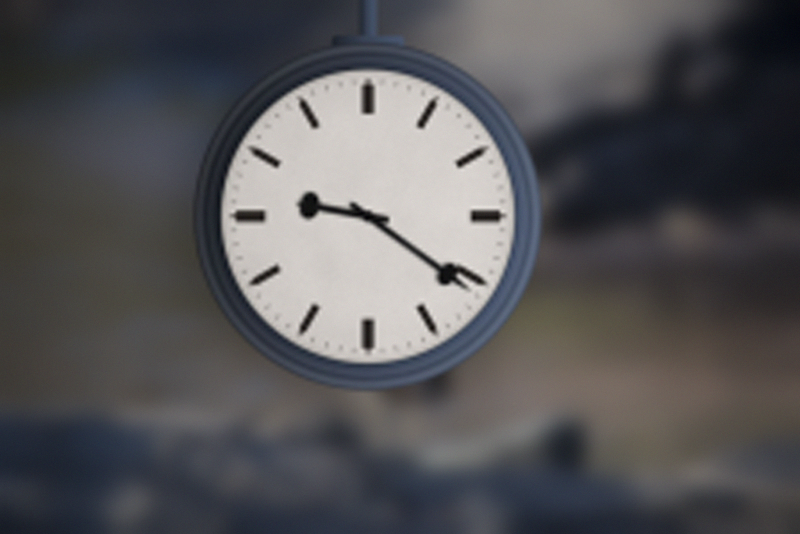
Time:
h=9 m=21
